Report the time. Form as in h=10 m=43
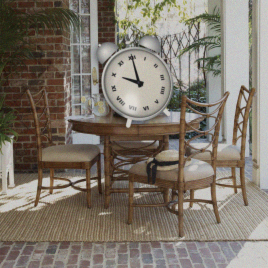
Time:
h=10 m=0
